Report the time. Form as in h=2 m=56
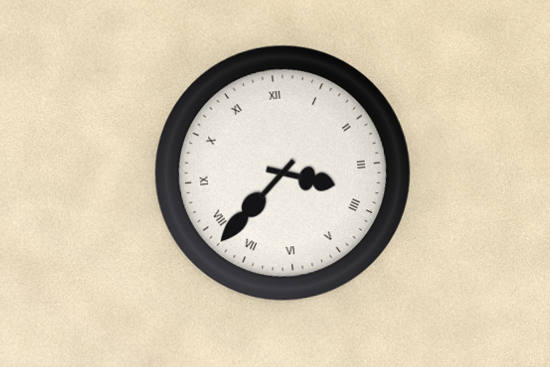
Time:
h=3 m=38
